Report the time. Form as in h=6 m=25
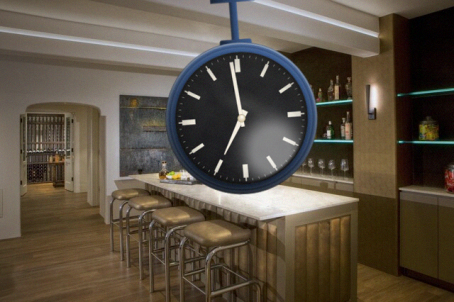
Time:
h=6 m=59
